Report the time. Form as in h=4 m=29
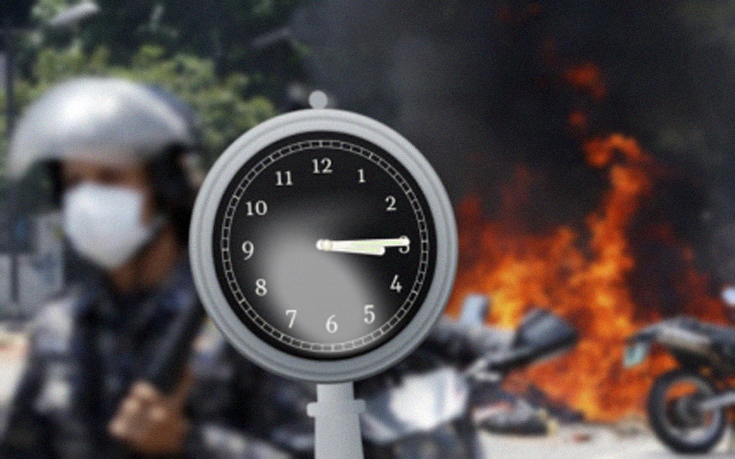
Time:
h=3 m=15
